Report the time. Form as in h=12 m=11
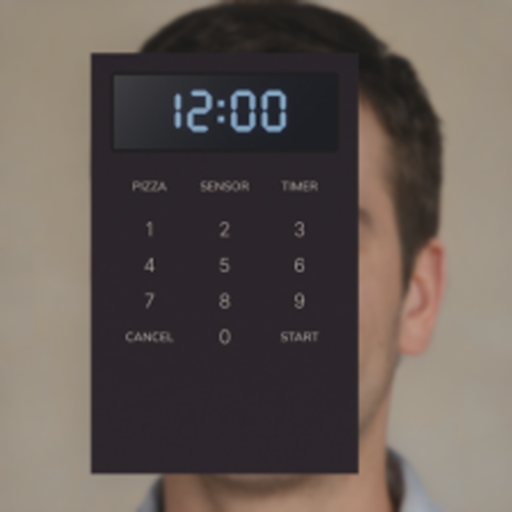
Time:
h=12 m=0
